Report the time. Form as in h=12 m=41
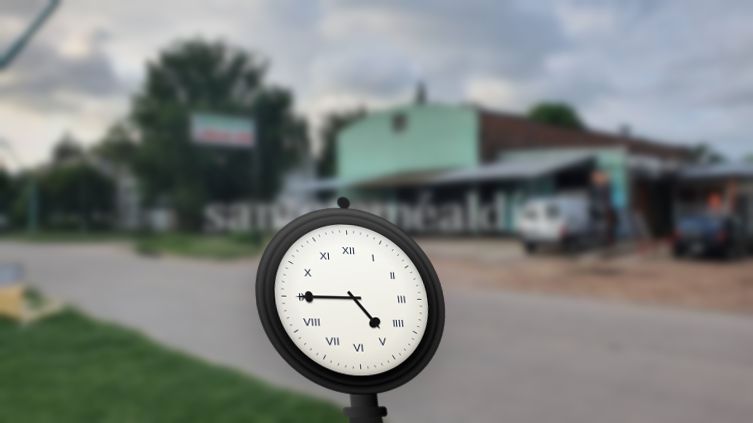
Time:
h=4 m=45
